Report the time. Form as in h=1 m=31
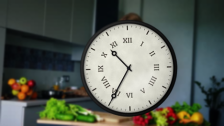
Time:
h=10 m=35
